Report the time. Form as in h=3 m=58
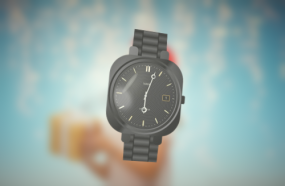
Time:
h=6 m=3
